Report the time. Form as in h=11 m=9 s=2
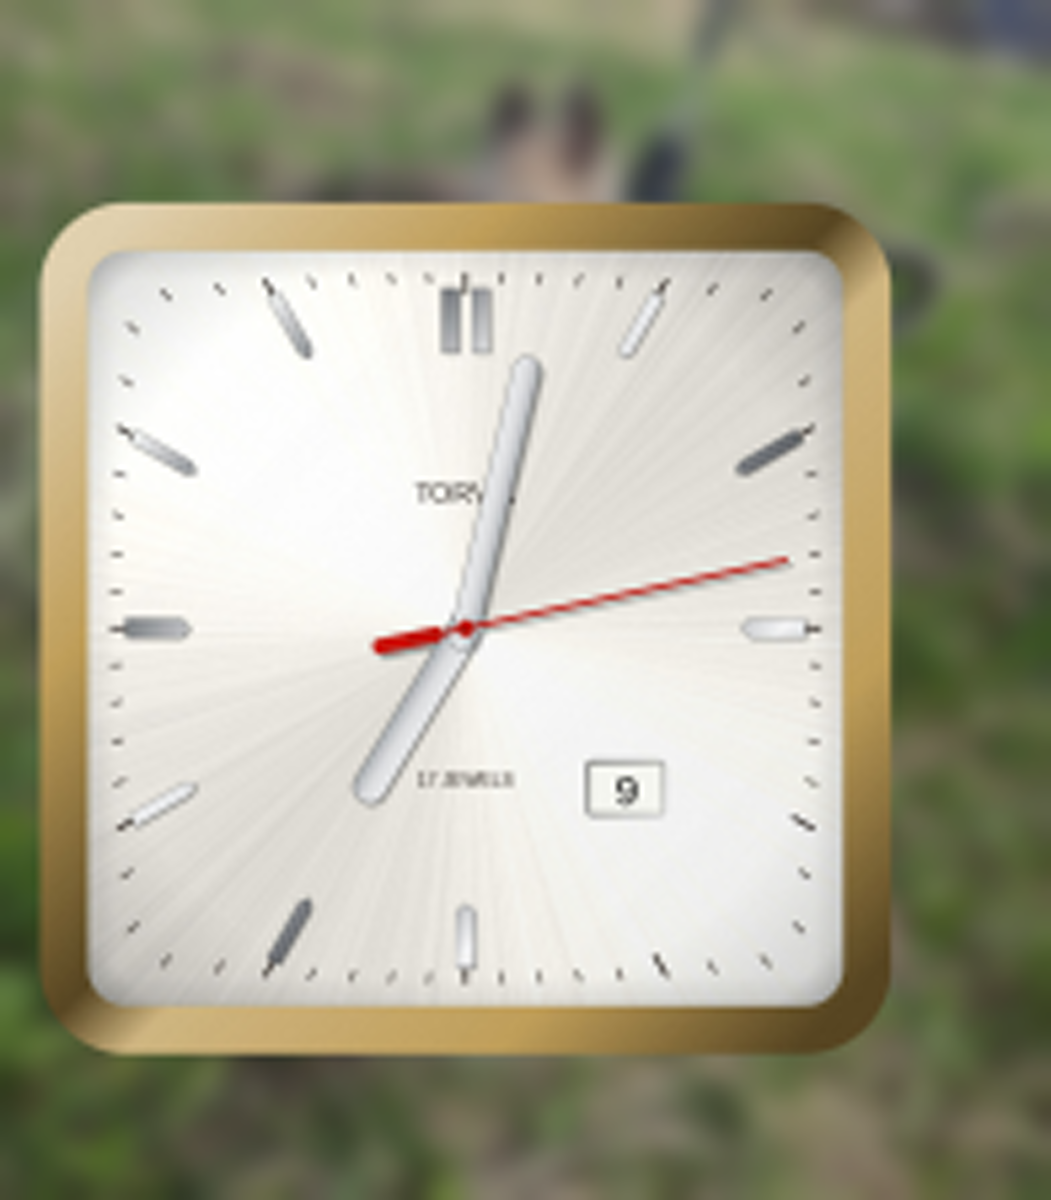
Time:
h=7 m=2 s=13
